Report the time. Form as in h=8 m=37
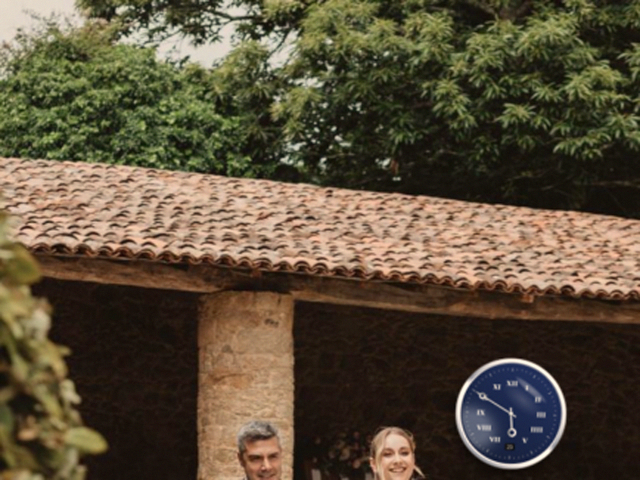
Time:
h=5 m=50
